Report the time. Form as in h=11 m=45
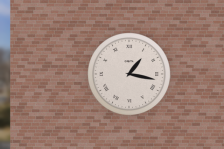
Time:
h=1 m=17
